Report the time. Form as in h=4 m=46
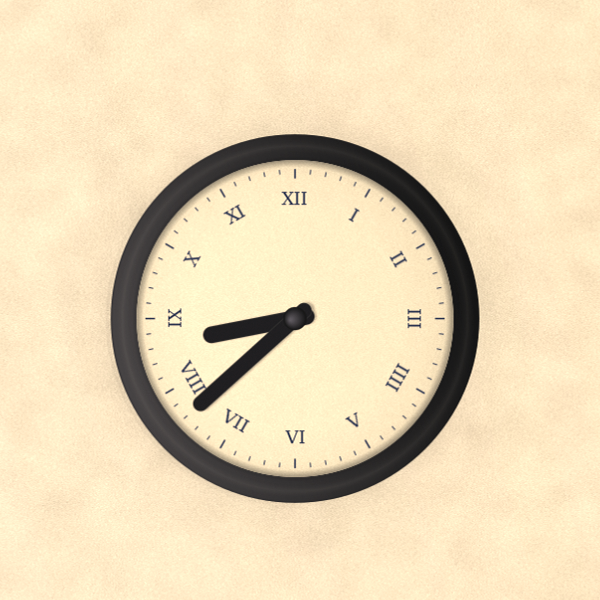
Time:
h=8 m=38
